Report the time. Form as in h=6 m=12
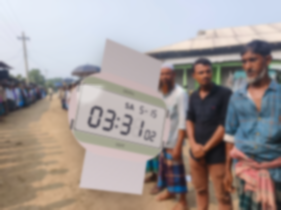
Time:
h=3 m=31
